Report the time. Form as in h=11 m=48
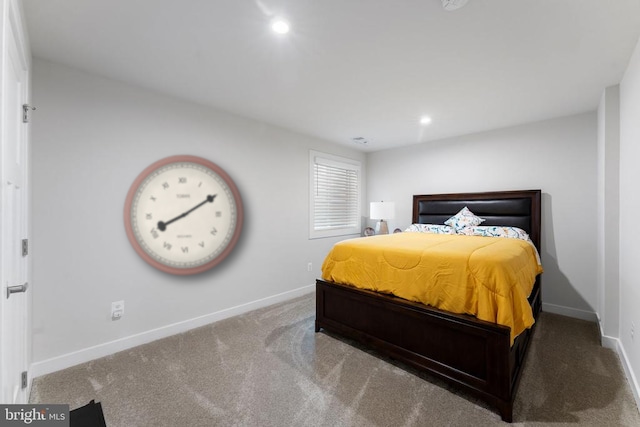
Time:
h=8 m=10
